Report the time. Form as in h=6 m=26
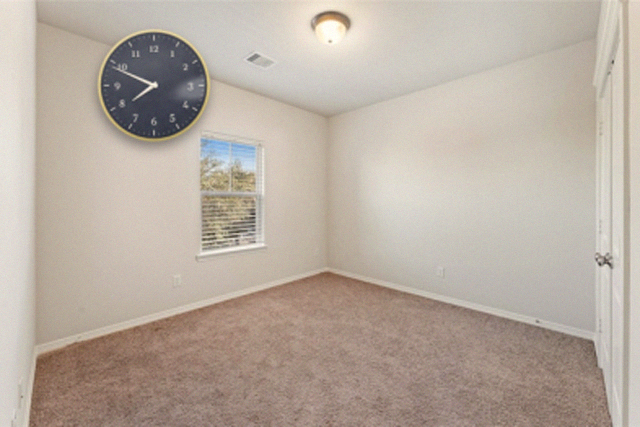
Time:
h=7 m=49
